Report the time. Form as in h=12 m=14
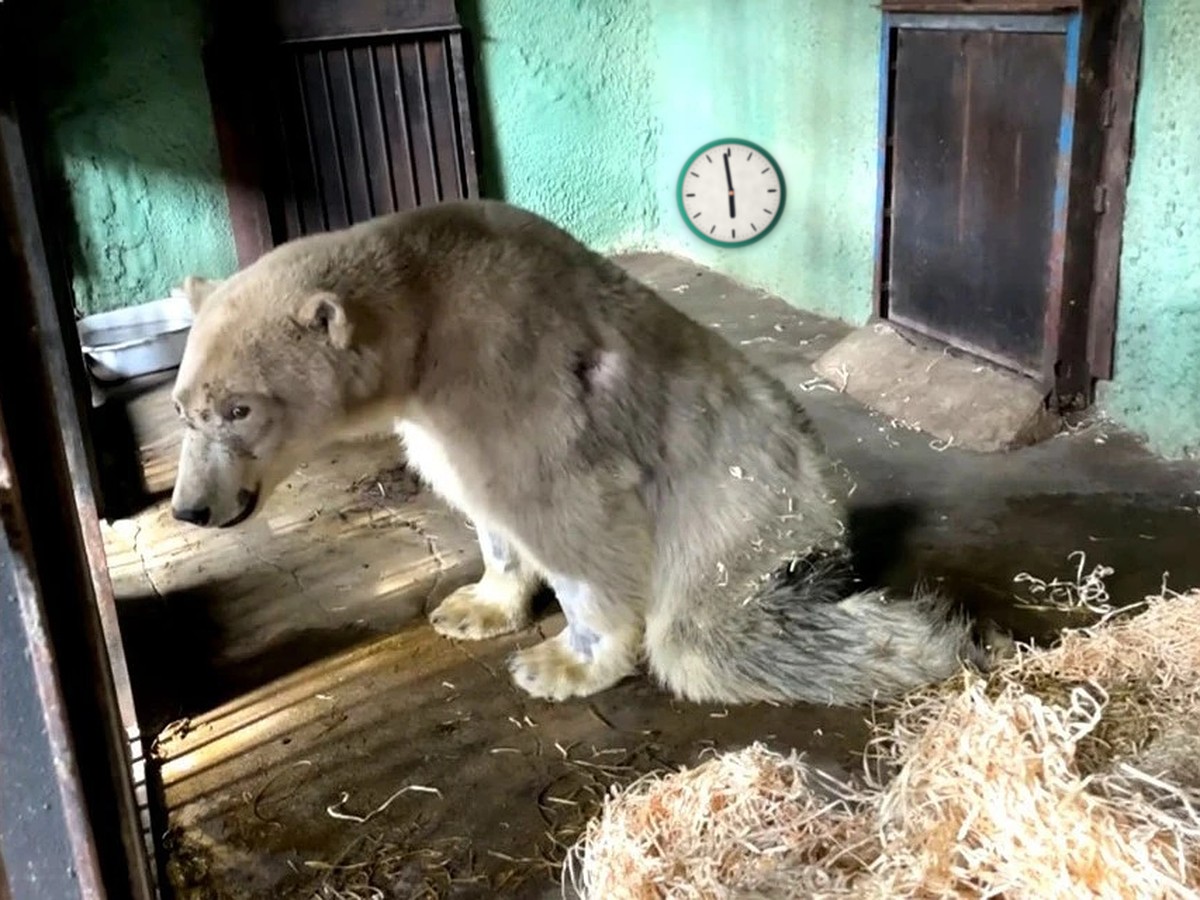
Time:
h=5 m=59
